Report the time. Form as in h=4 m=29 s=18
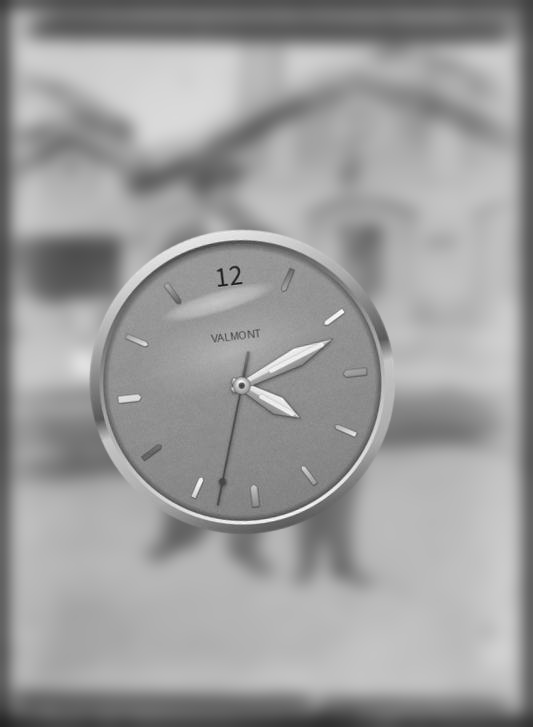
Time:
h=4 m=11 s=33
